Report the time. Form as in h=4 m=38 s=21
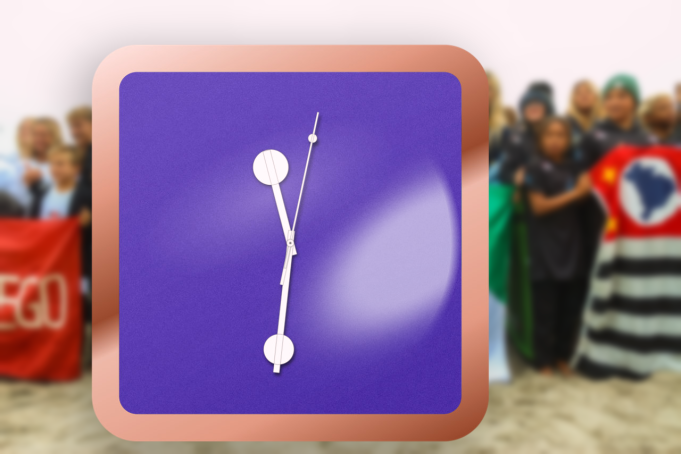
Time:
h=11 m=31 s=2
